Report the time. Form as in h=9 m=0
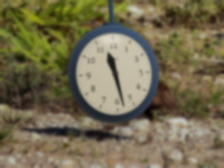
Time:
h=11 m=28
